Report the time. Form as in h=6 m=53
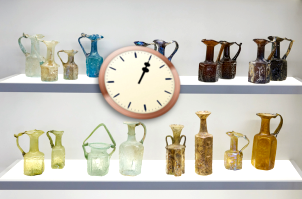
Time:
h=1 m=5
